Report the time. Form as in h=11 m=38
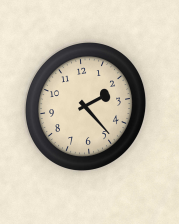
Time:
h=2 m=24
